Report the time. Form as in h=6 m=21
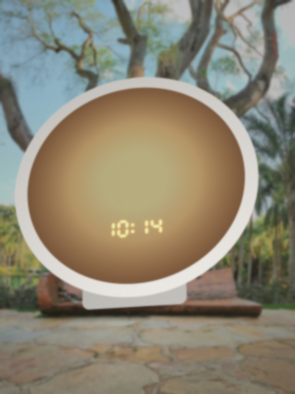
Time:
h=10 m=14
